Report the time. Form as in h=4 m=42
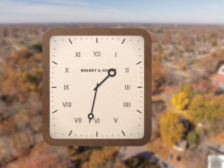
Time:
h=1 m=32
